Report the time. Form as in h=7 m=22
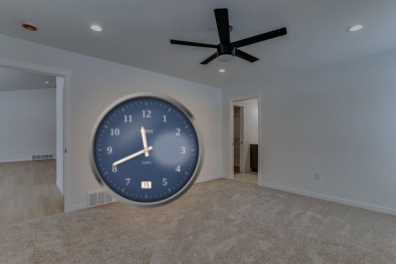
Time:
h=11 m=41
